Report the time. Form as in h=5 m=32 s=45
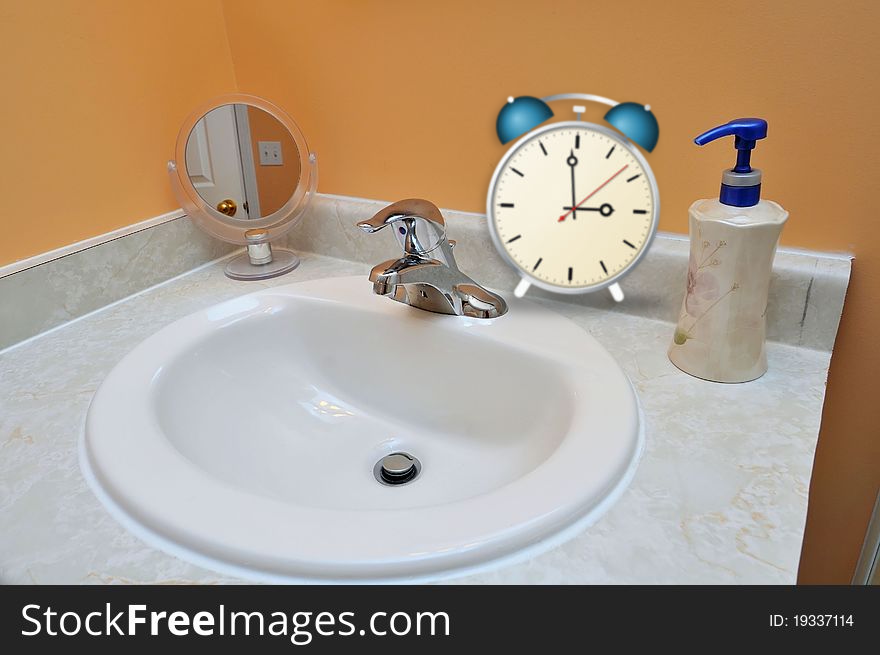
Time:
h=2 m=59 s=8
